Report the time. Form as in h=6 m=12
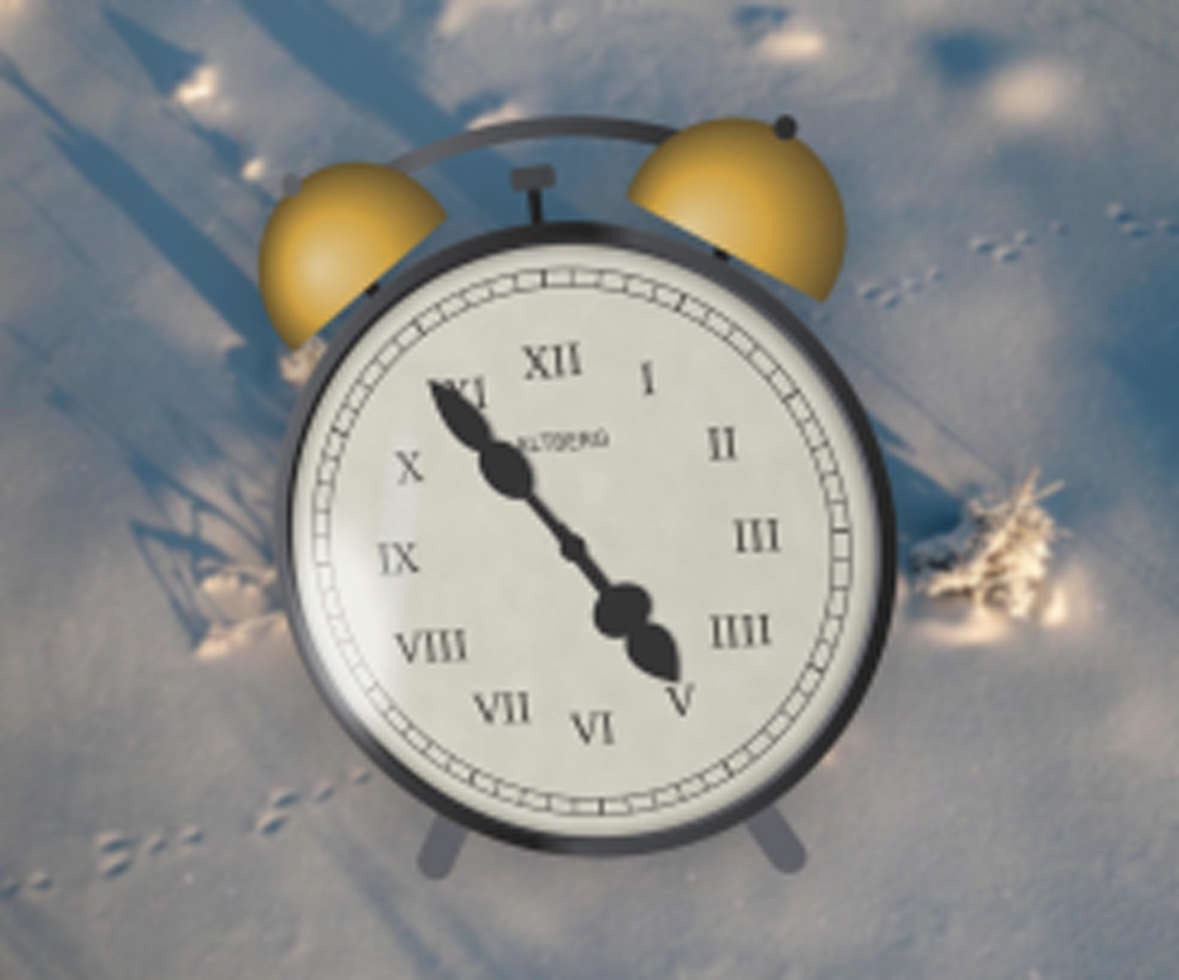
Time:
h=4 m=54
